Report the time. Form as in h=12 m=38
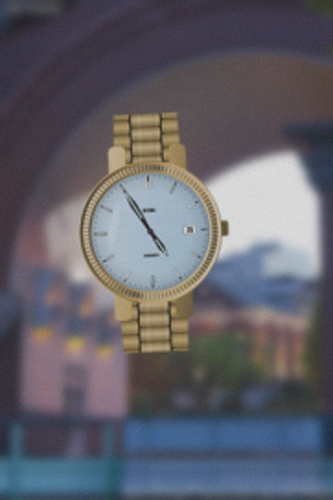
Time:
h=4 m=55
